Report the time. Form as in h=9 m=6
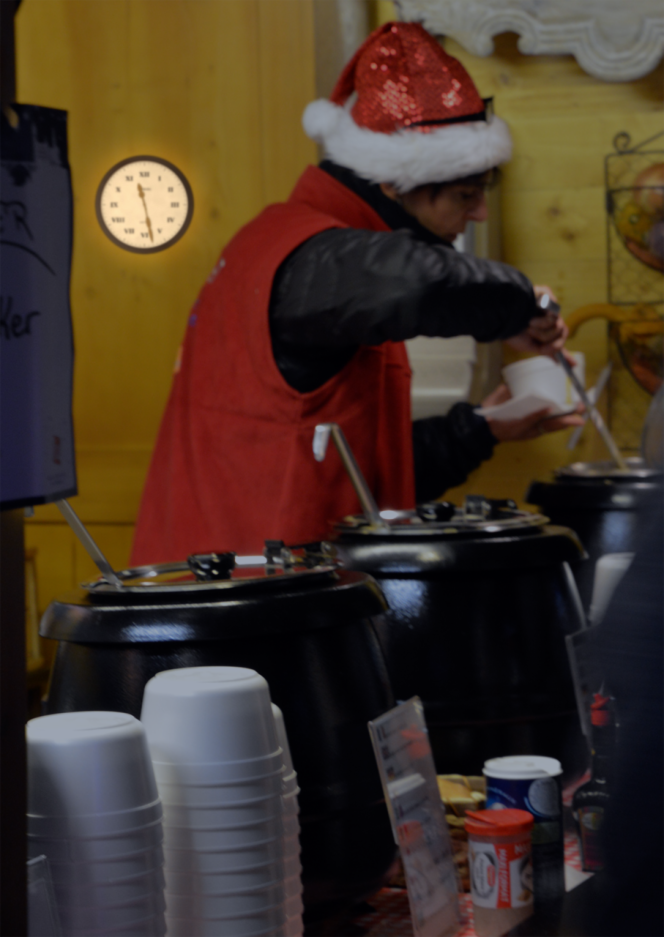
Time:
h=11 m=28
